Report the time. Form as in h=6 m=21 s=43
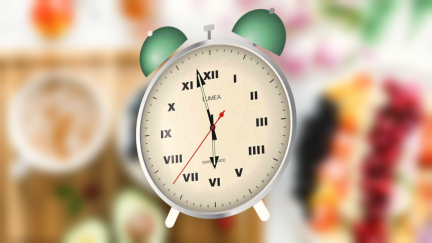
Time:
h=5 m=57 s=37
